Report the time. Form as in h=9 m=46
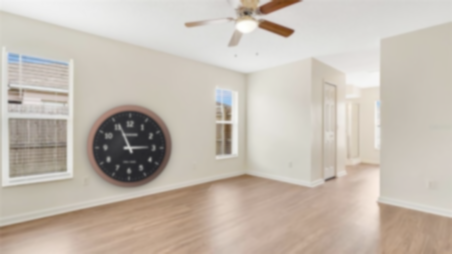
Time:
h=2 m=56
